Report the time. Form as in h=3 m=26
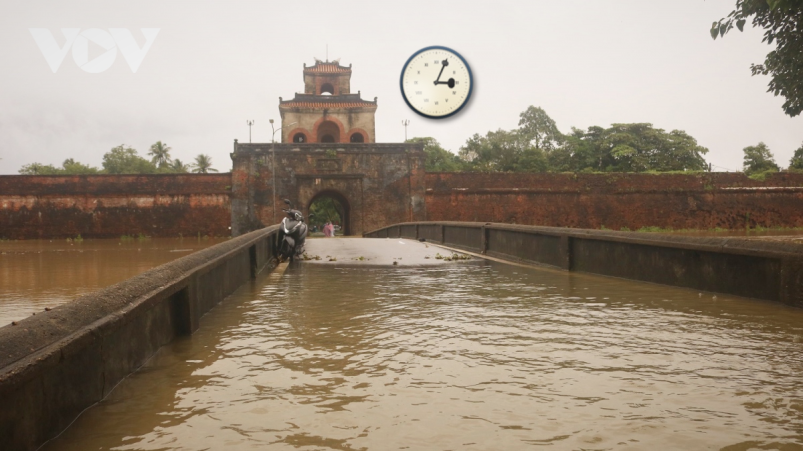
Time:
h=3 m=4
